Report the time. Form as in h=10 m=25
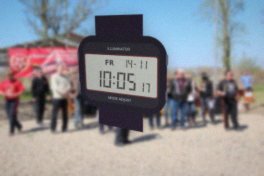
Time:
h=10 m=5
